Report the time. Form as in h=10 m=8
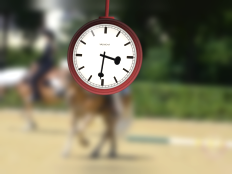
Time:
h=3 m=31
